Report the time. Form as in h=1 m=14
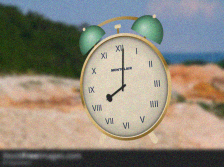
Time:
h=8 m=1
